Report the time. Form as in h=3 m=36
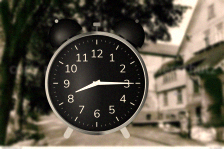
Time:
h=8 m=15
